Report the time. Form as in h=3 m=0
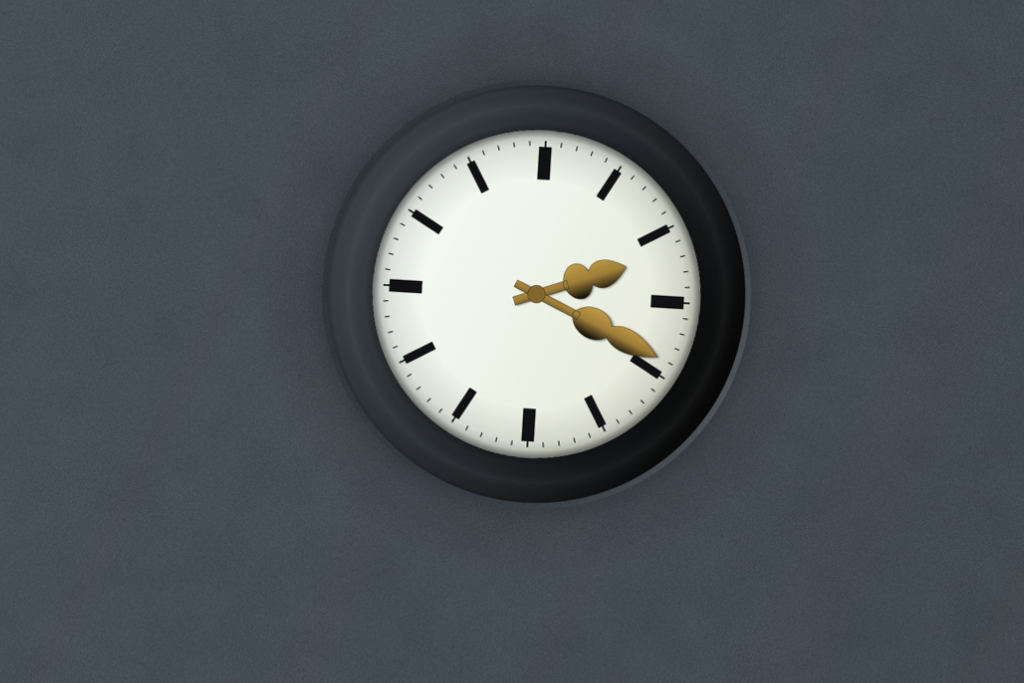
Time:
h=2 m=19
